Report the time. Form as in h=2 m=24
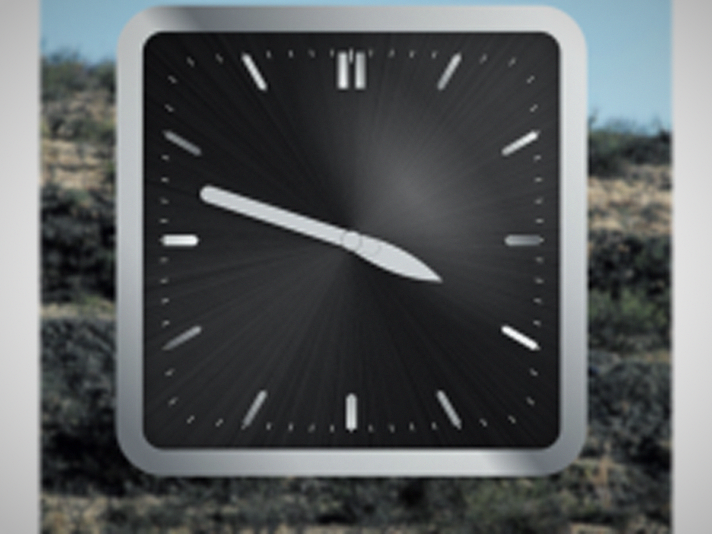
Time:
h=3 m=48
